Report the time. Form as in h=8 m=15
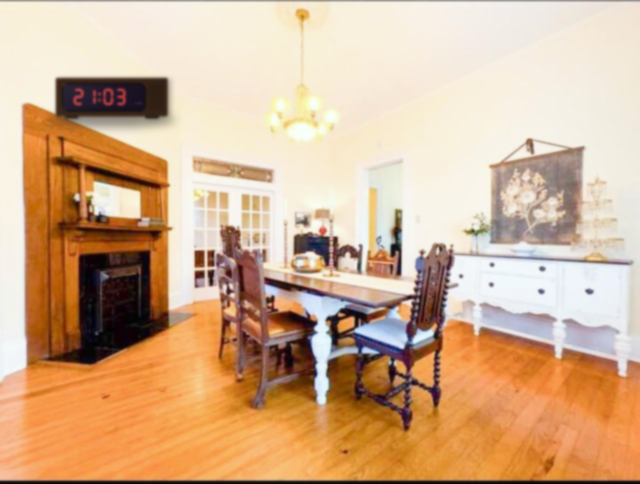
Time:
h=21 m=3
